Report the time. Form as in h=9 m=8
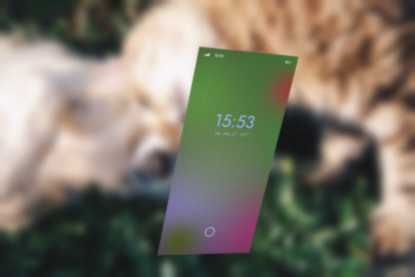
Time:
h=15 m=53
